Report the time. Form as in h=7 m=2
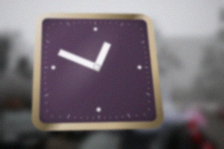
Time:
h=12 m=49
